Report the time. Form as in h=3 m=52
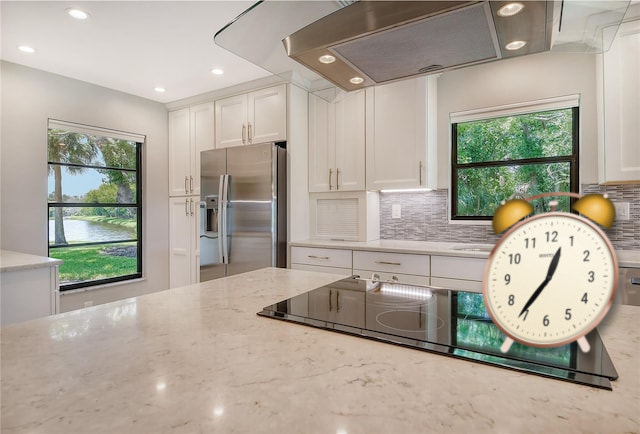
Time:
h=12 m=36
